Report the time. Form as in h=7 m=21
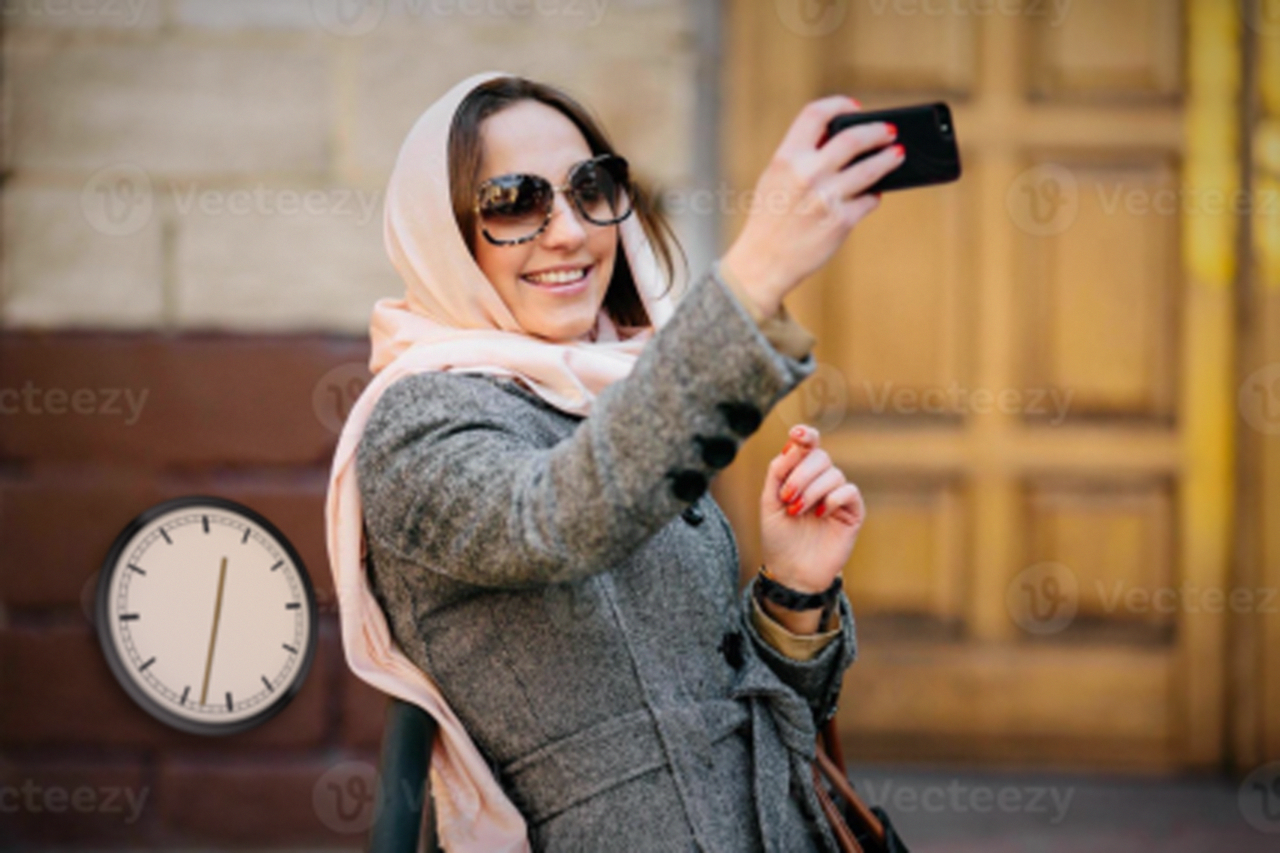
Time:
h=12 m=33
